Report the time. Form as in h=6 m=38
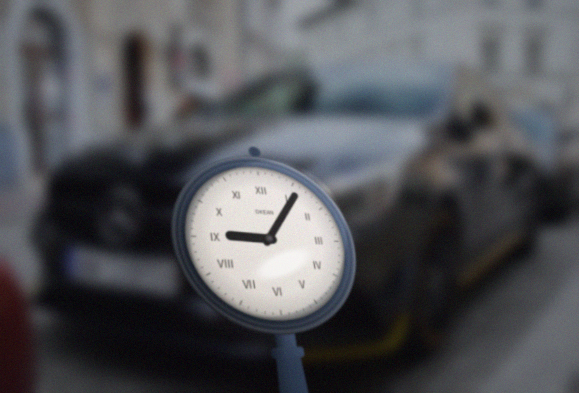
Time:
h=9 m=6
